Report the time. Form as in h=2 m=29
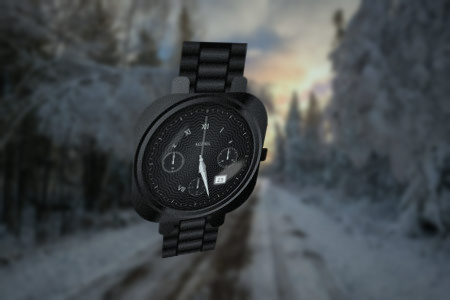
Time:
h=5 m=27
